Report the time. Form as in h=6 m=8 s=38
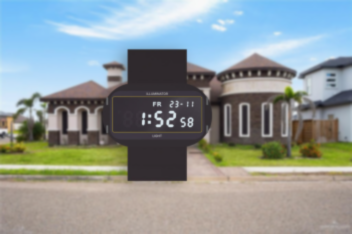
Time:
h=1 m=52 s=58
